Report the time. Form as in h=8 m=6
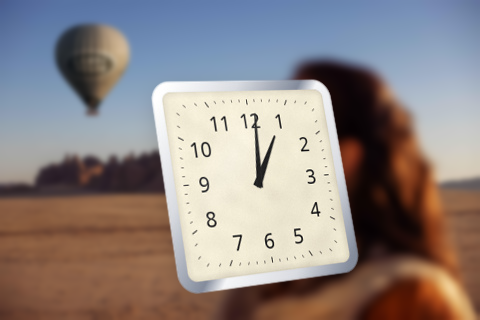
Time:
h=1 m=1
